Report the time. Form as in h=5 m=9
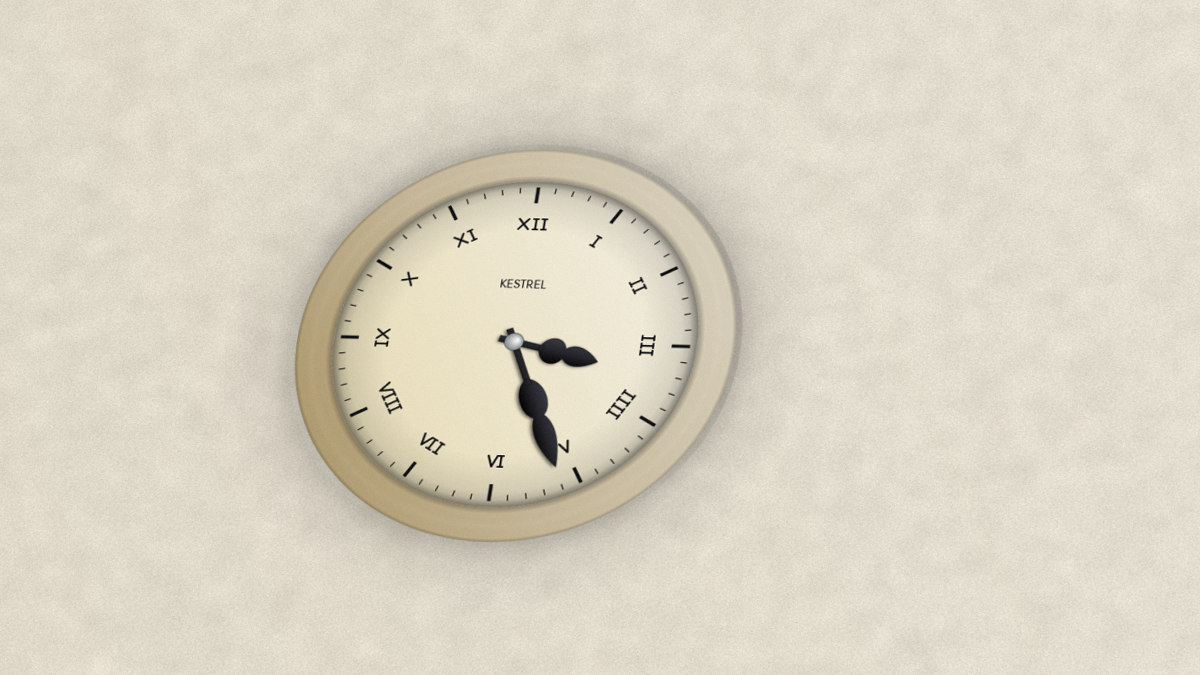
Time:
h=3 m=26
